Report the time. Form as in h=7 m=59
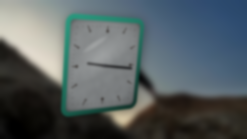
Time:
h=9 m=16
